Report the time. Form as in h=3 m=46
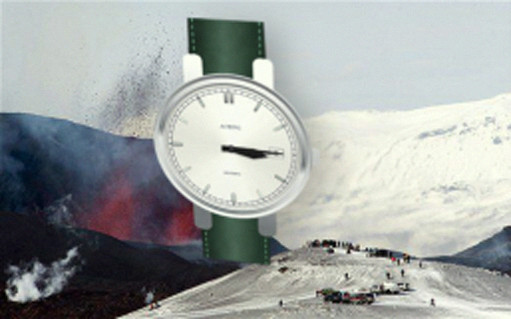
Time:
h=3 m=15
